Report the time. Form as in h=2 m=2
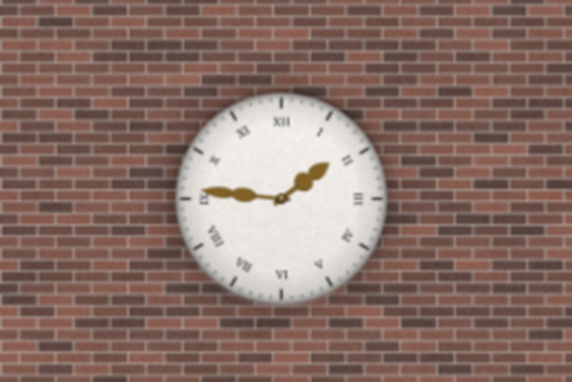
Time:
h=1 m=46
